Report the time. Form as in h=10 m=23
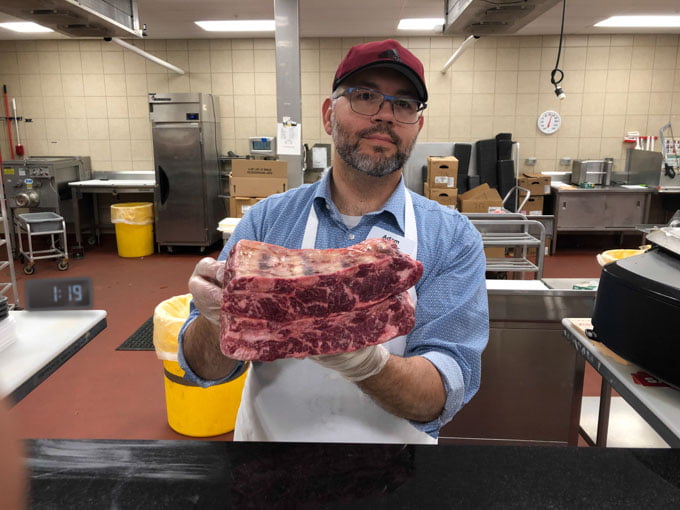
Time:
h=1 m=19
